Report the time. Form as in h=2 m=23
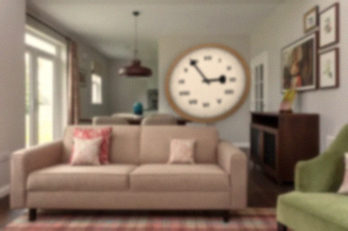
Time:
h=2 m=54
